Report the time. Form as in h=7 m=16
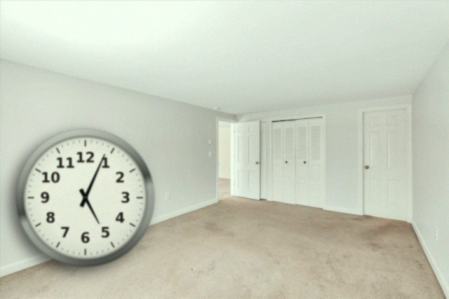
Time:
h=5 m=4
